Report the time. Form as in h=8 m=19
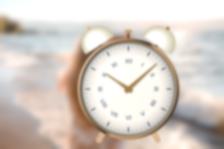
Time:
h=10 m=8
